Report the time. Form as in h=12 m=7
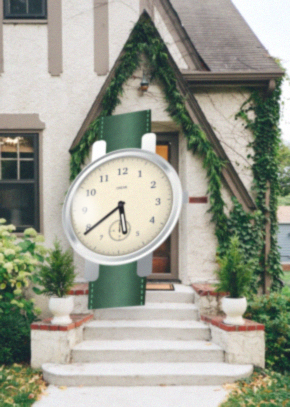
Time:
h=5 m=39
